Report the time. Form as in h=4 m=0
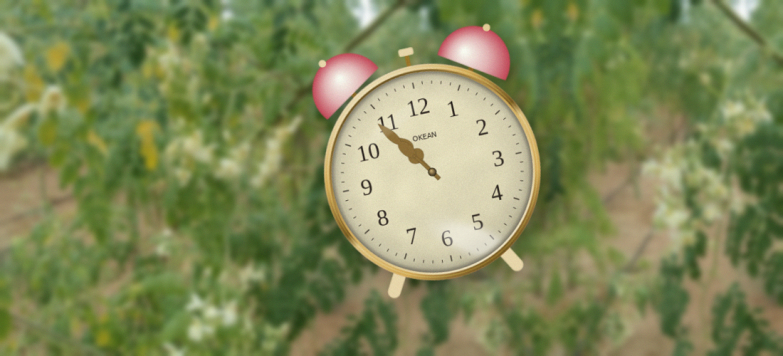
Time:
h=10 m=54
